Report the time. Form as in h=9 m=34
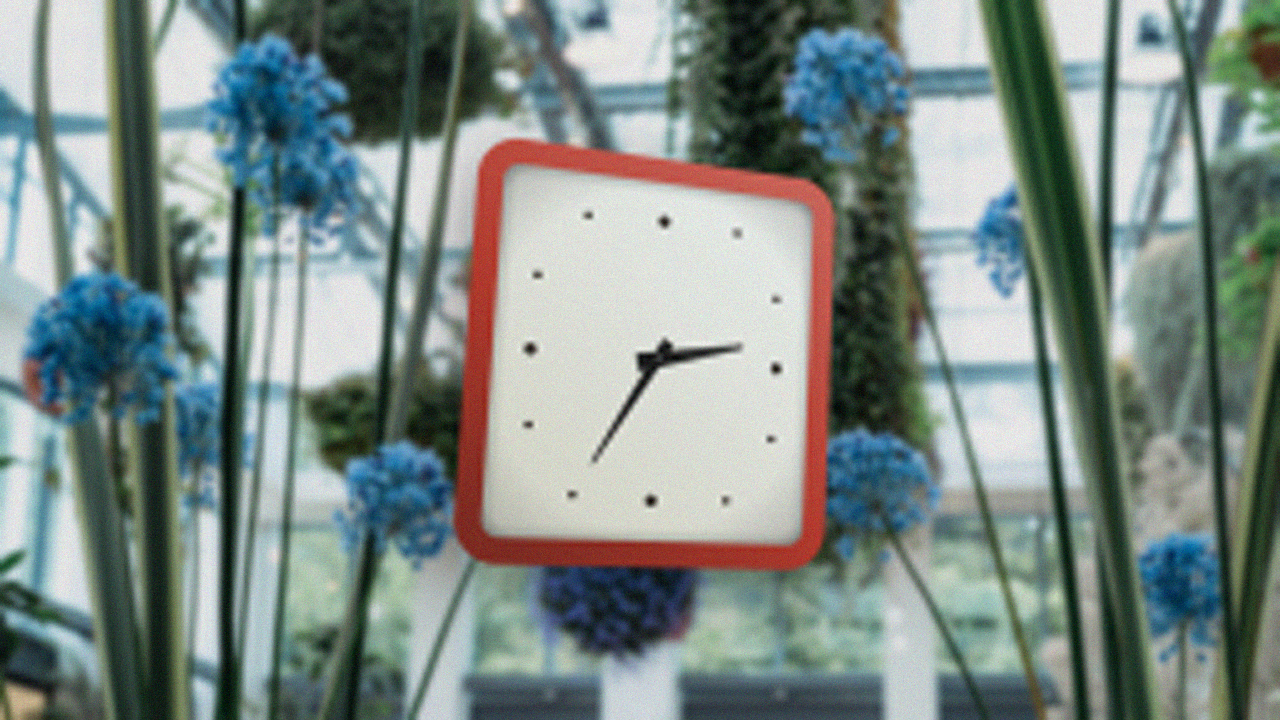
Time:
h=2 m=35
